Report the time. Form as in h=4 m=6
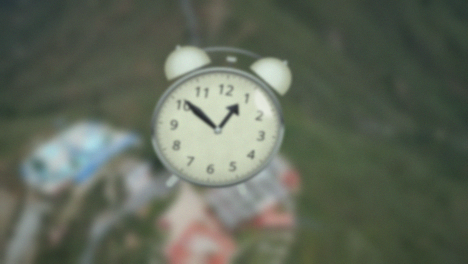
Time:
h=12 m=51
